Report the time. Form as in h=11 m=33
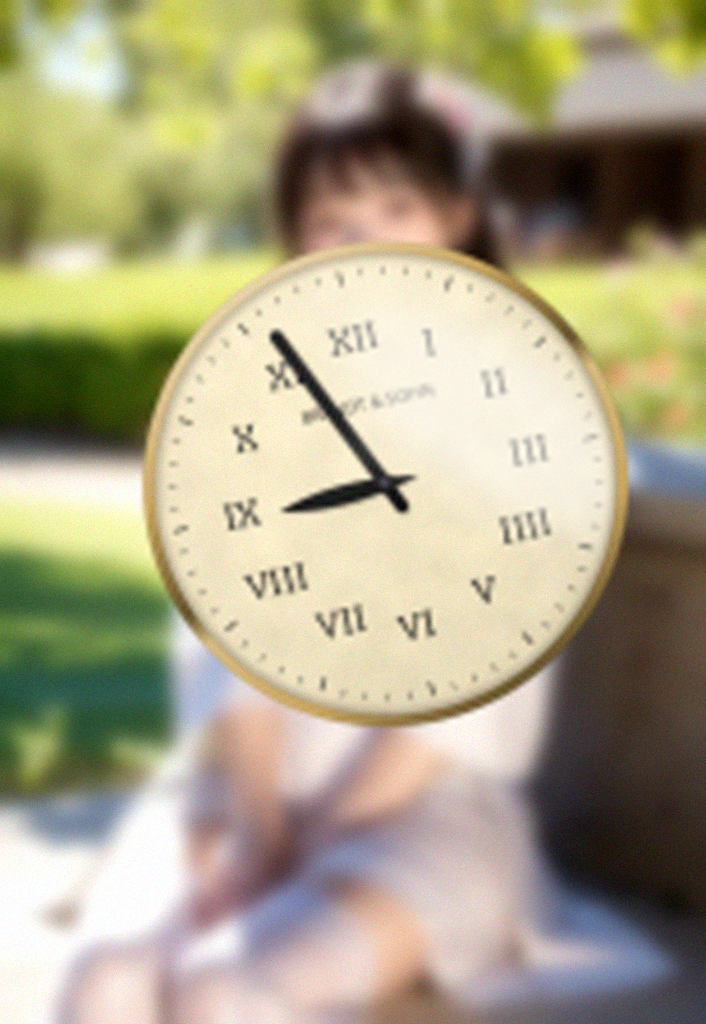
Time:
h=8 m=56
